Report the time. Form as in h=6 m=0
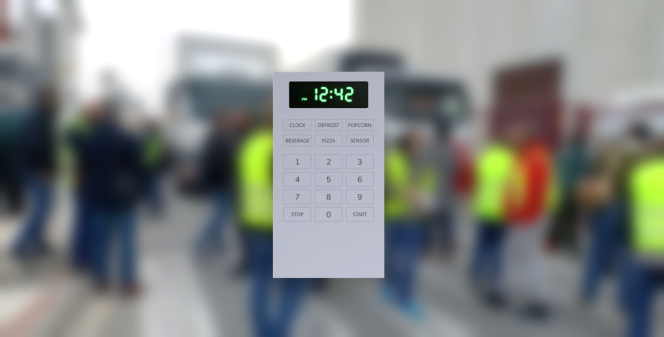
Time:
h=12 m=42
